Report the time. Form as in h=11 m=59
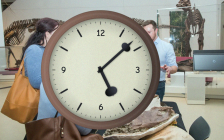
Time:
h=5 m=8
